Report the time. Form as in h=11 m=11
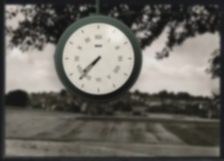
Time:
h=7 m=37
